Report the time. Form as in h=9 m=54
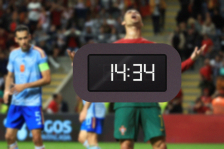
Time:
h=14 m=34
